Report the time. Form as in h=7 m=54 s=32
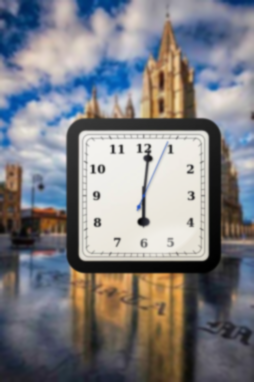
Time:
h=6 m=1 s=4
